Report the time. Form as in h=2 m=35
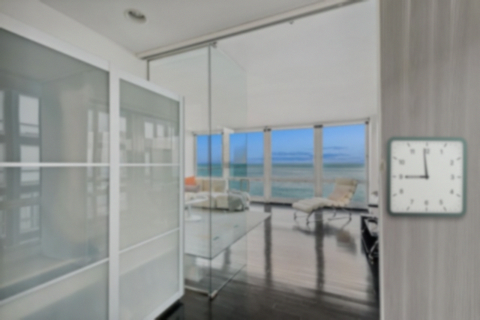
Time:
h=8 m=59
